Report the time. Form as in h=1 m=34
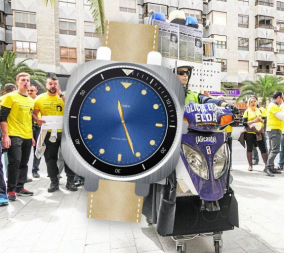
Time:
h=11 m=26
